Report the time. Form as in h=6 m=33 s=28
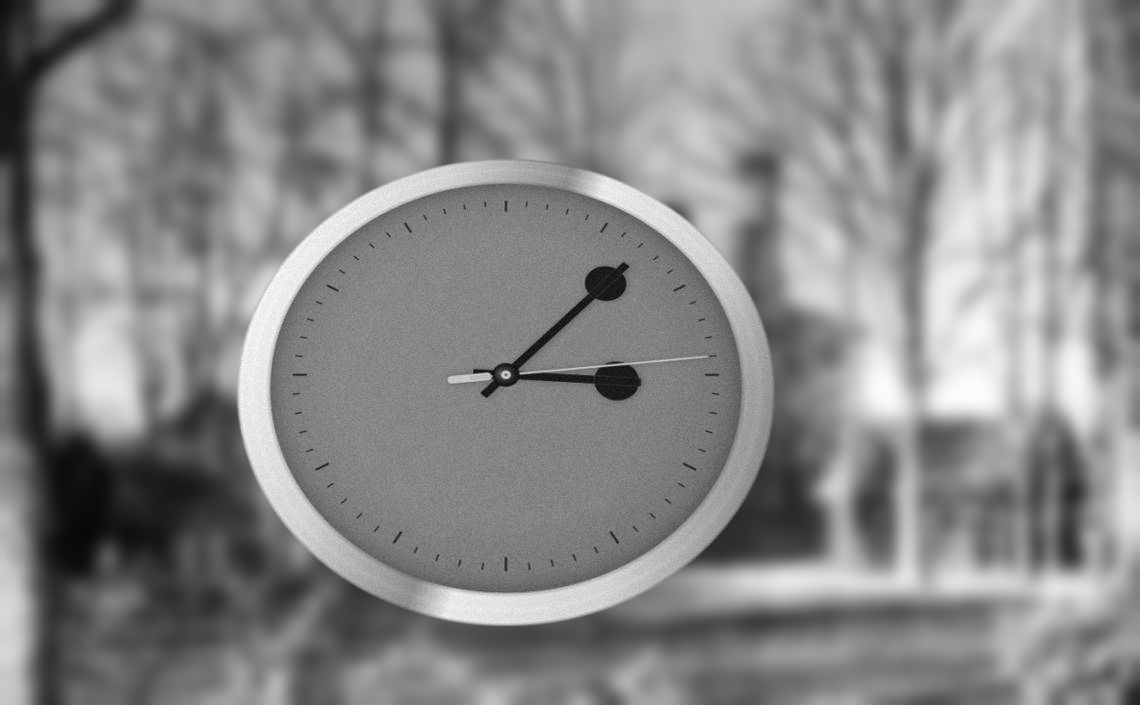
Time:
h=3 m=7 s=14
